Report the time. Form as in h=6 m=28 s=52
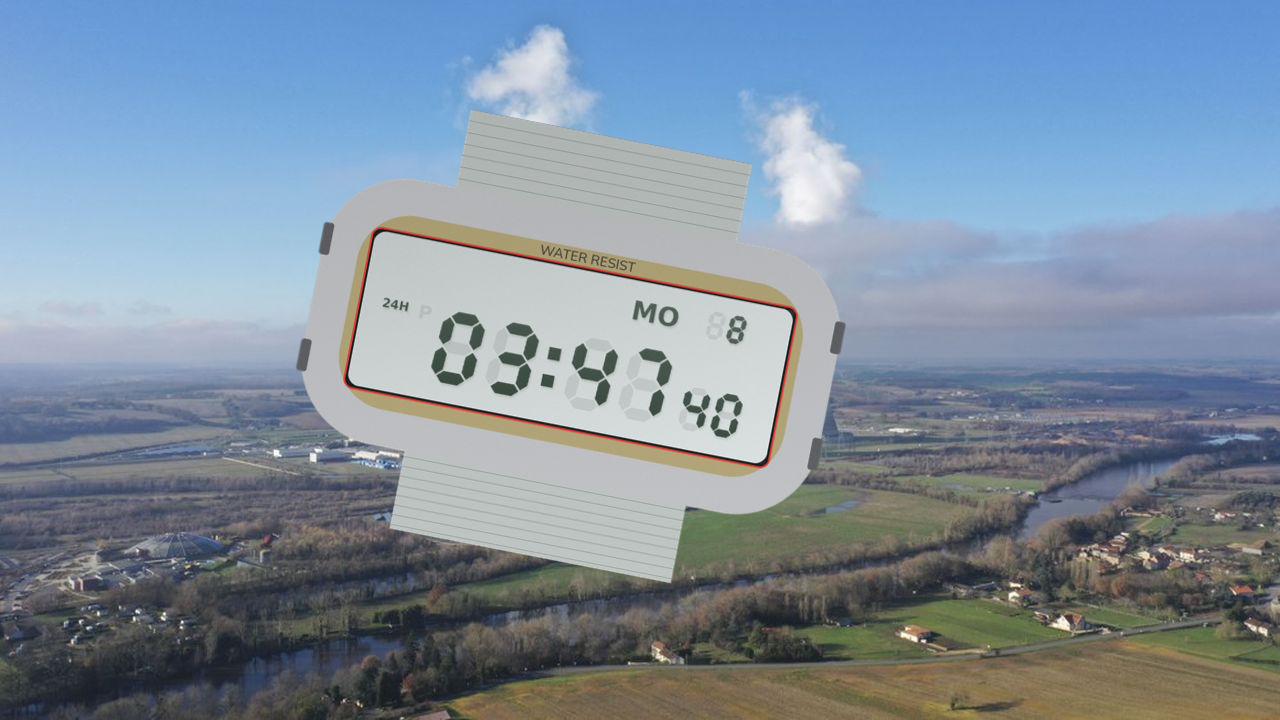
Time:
h=3 m=47 s=40
